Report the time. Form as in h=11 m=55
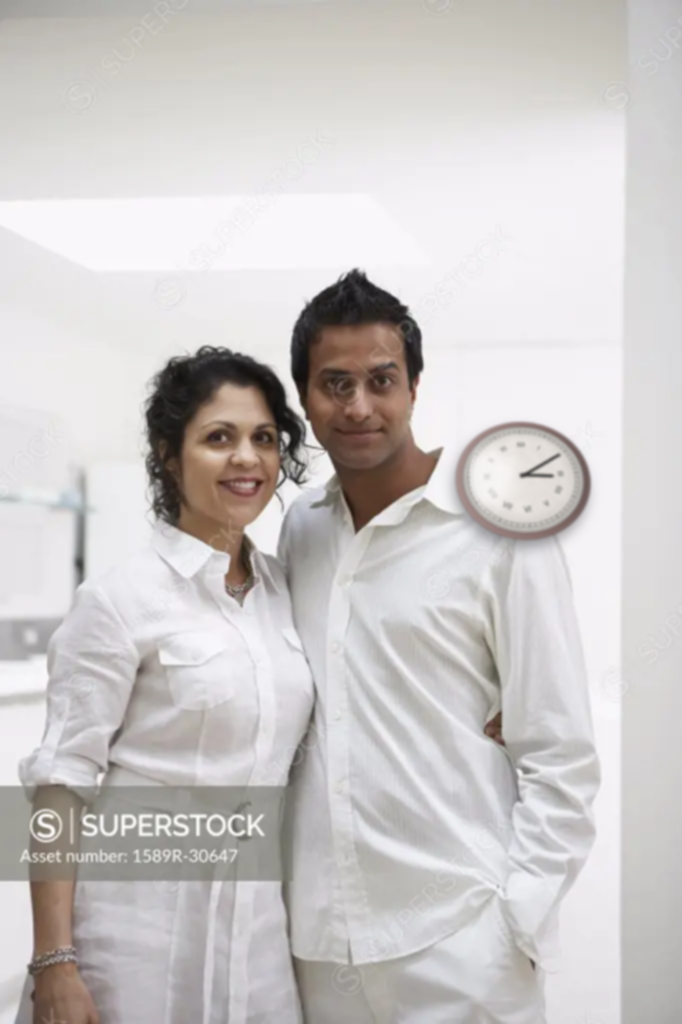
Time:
h=3 m=10
